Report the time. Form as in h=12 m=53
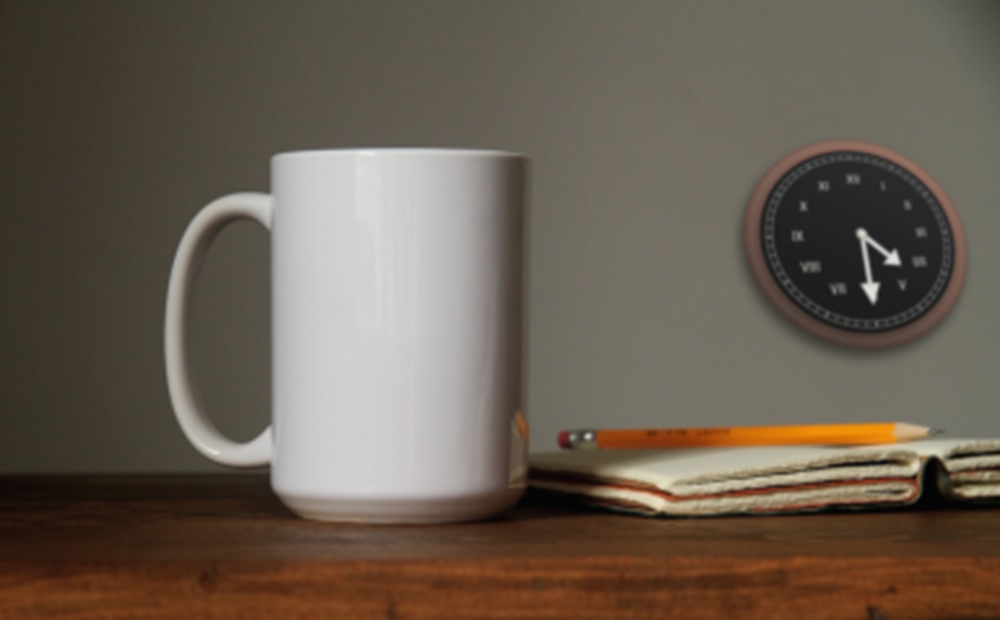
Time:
h=4 m=30
